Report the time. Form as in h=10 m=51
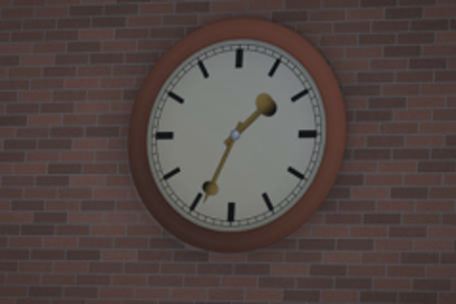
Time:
h=1 m=34
